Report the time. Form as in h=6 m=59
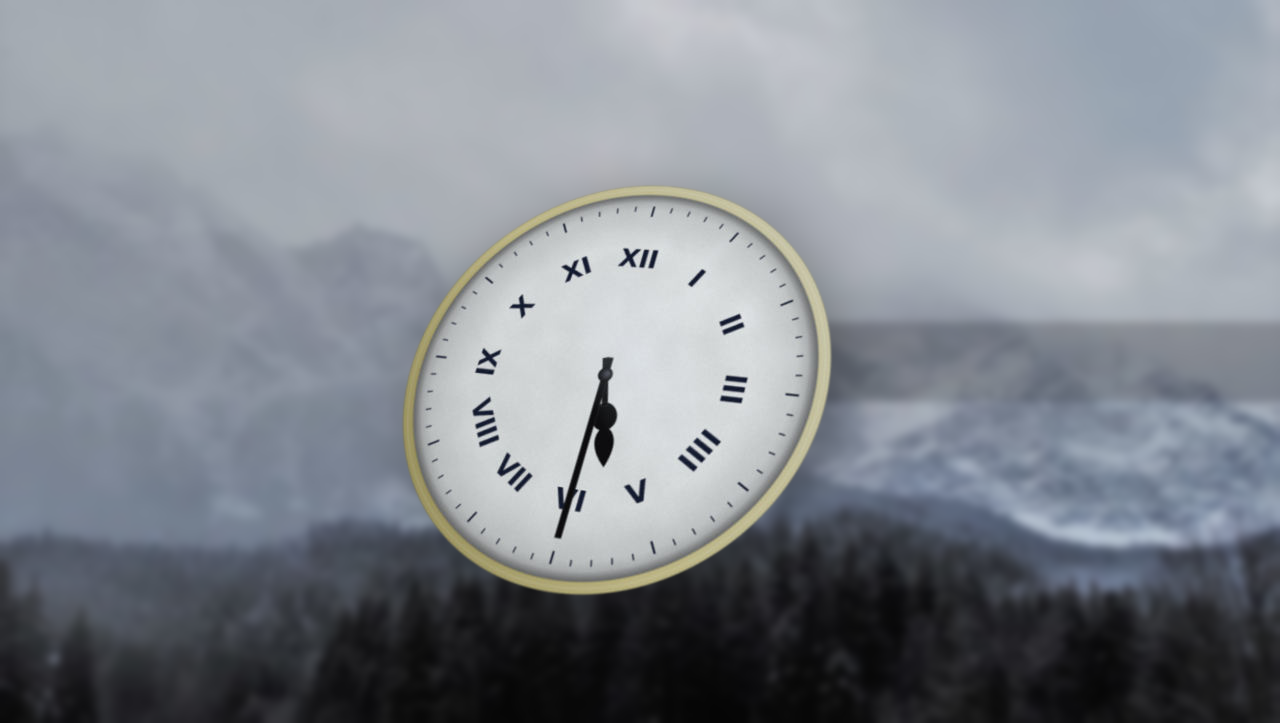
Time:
h=5 m=30
